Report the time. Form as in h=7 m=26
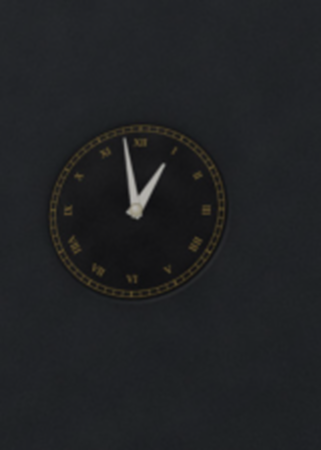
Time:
h=12 m=58
